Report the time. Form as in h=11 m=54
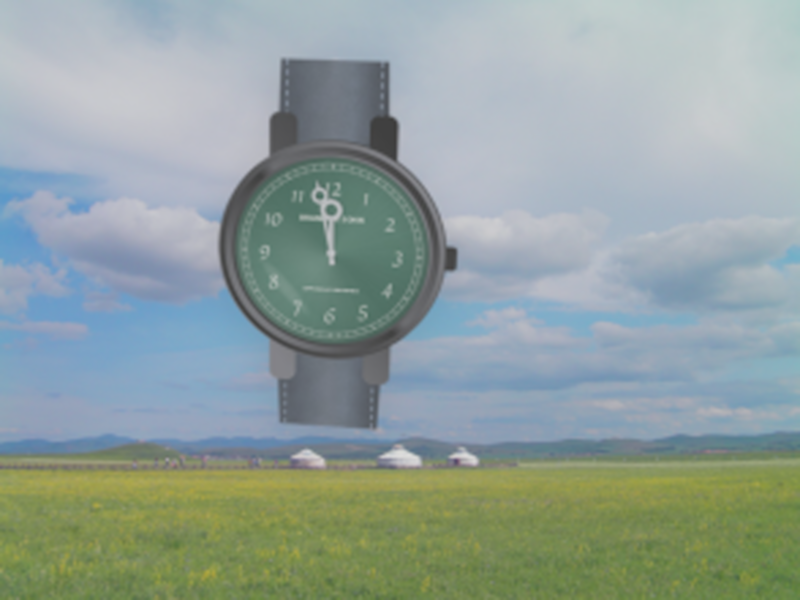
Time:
h=11 m=58
